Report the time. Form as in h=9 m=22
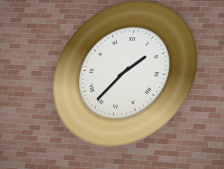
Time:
h=1 m=36
